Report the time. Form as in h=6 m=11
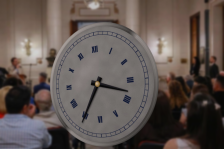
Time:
h=3 m=35
